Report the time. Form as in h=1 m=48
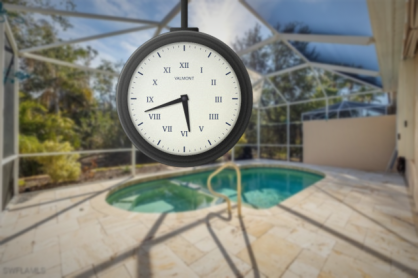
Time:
h=5 m=42
